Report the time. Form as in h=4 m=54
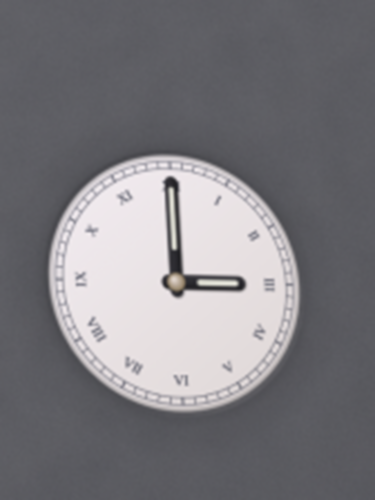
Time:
h=3 m=0
